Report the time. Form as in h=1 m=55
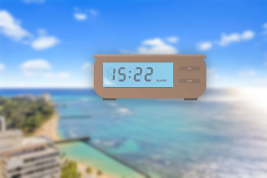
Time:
h=15 m=22
